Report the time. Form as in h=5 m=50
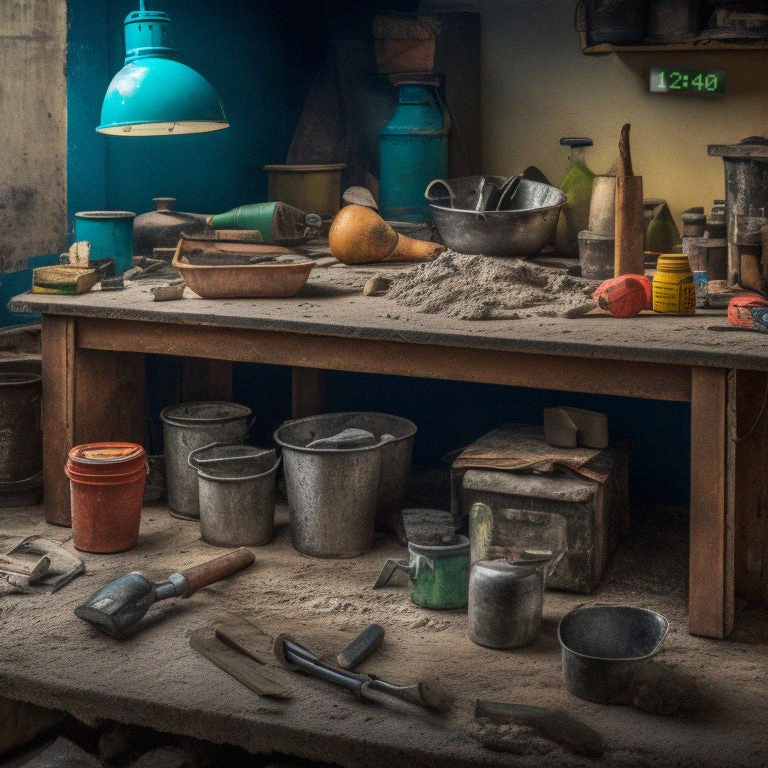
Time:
h=12 m=40
